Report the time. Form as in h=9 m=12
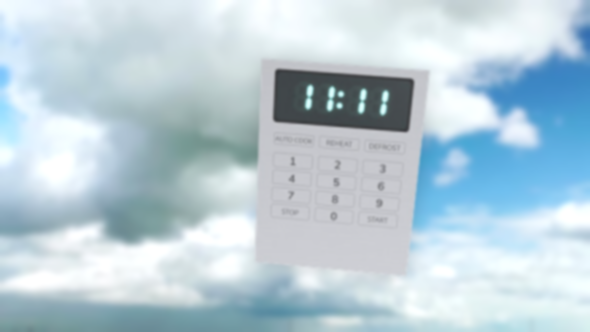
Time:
h=11 m=11
